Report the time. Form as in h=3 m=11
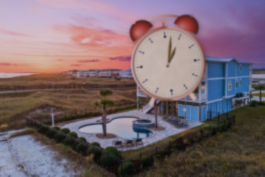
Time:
h=1 m=2
